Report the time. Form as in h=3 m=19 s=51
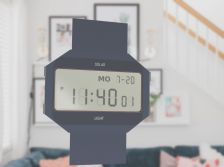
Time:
h=11 m=40 s=1
